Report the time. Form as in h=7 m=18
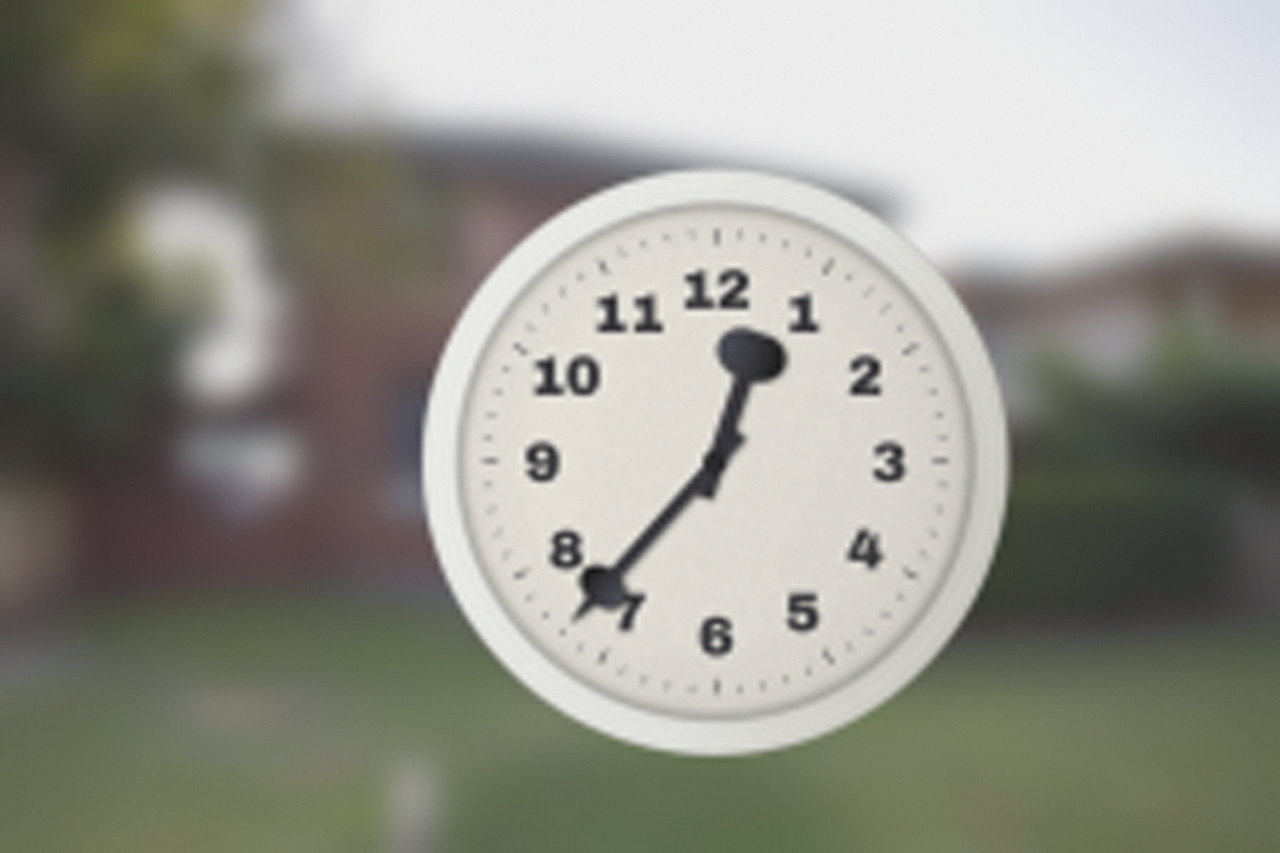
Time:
h=12 m=37
